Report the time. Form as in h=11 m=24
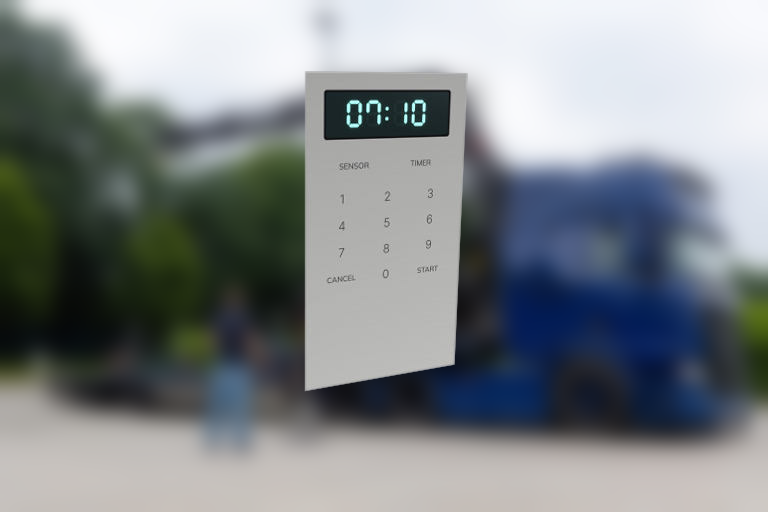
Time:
h=7 m=10
